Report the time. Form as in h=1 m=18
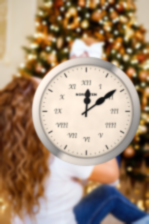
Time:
h=12 m=9
